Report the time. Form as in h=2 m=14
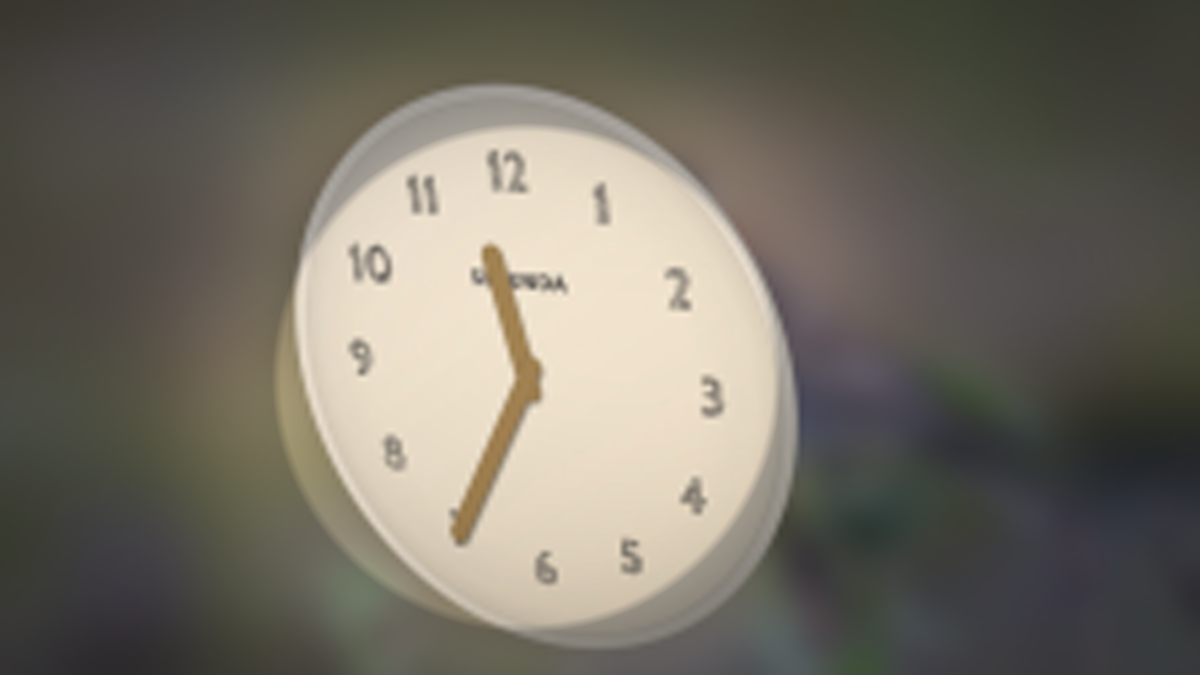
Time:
h=11 m=35
